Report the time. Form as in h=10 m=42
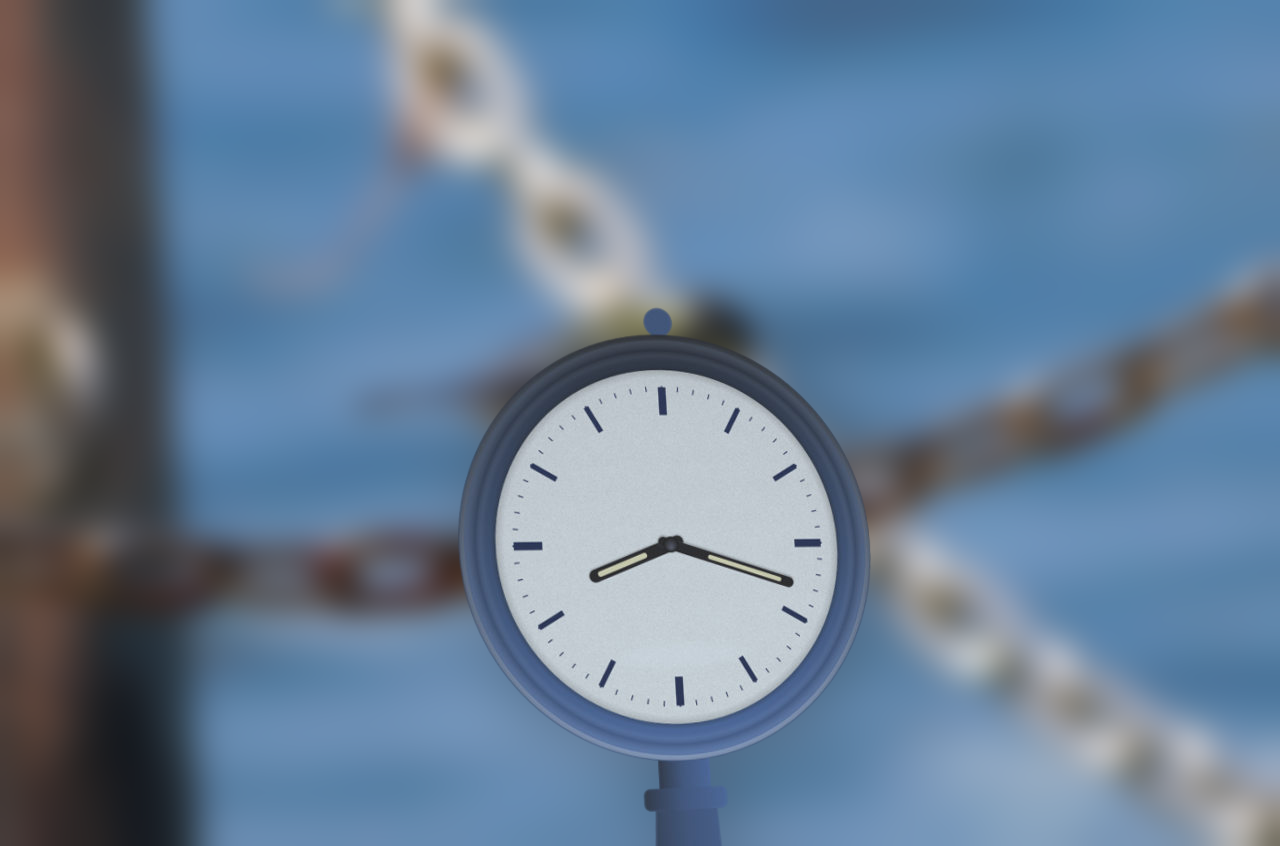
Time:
h=8 m=18
